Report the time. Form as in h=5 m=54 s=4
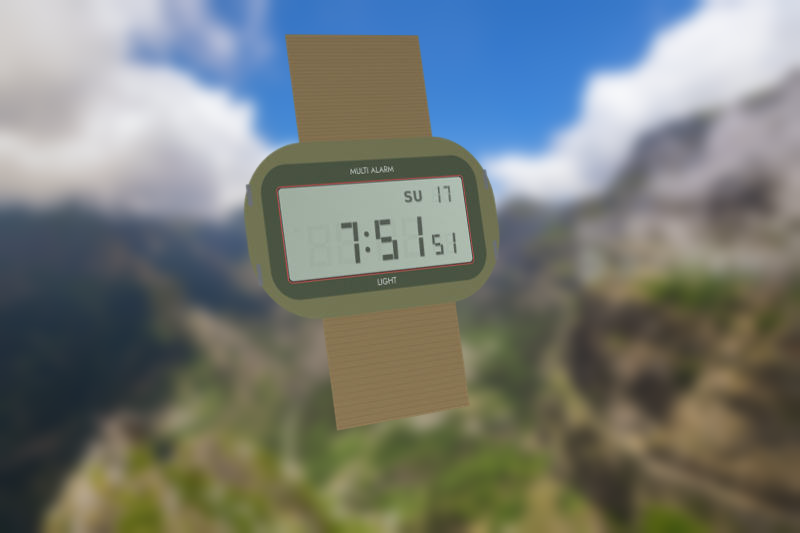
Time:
h=7 m=51 s=51
